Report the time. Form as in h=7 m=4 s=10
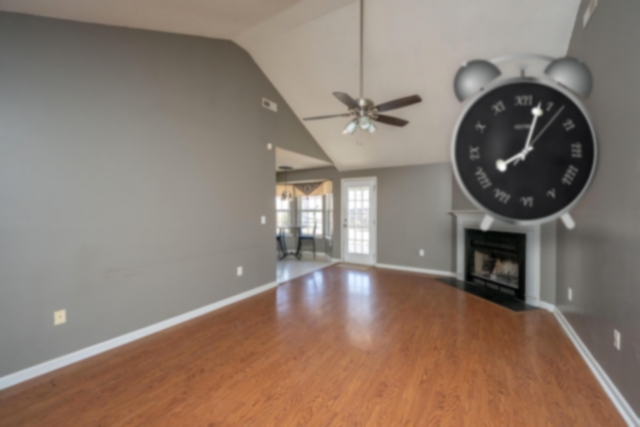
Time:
h=8 m=3 s=7
